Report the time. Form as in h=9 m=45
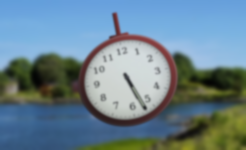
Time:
h=5 m=27
